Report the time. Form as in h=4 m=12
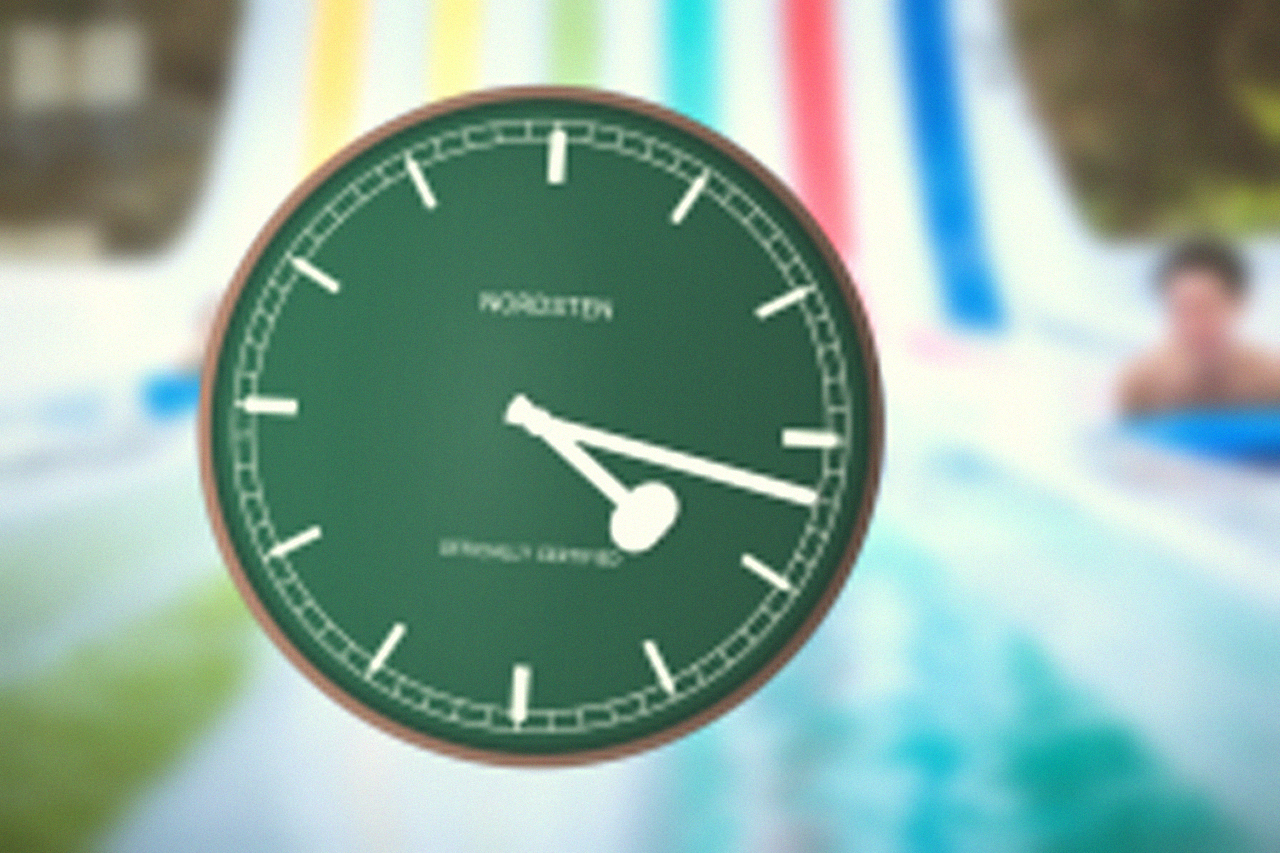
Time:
h=4 m=17
